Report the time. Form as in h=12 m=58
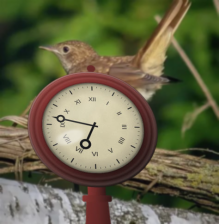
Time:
h=6 m=47
